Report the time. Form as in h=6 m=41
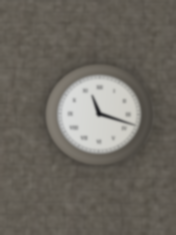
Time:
h=11 m=18
